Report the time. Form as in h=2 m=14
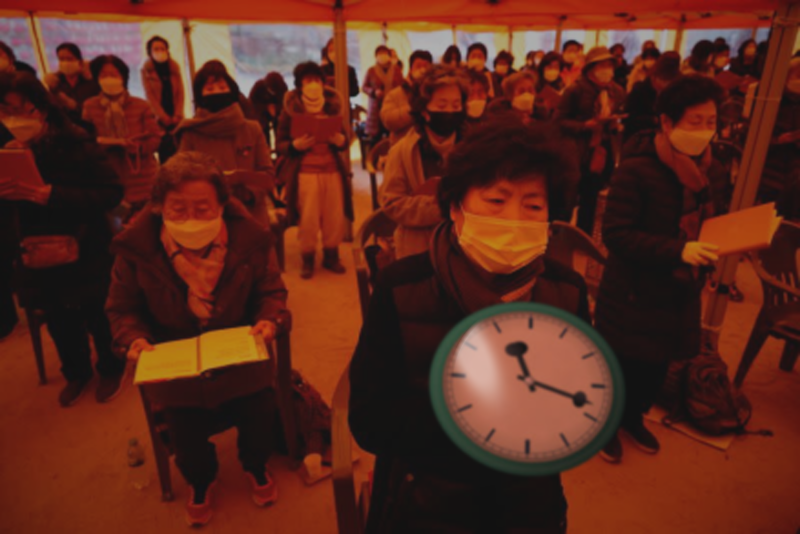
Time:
h=11 m=18
